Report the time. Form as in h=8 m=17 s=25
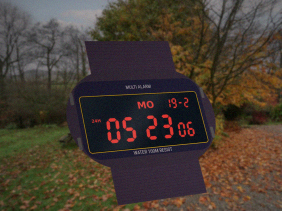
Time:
h=5 m=23 s=6
